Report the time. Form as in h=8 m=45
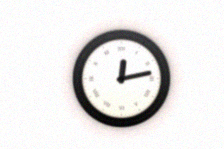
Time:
h=12 m=13
